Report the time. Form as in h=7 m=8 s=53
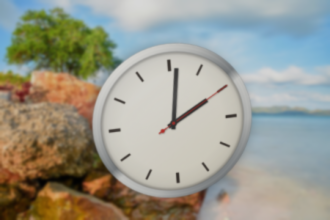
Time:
h=2 m=1 s=10
